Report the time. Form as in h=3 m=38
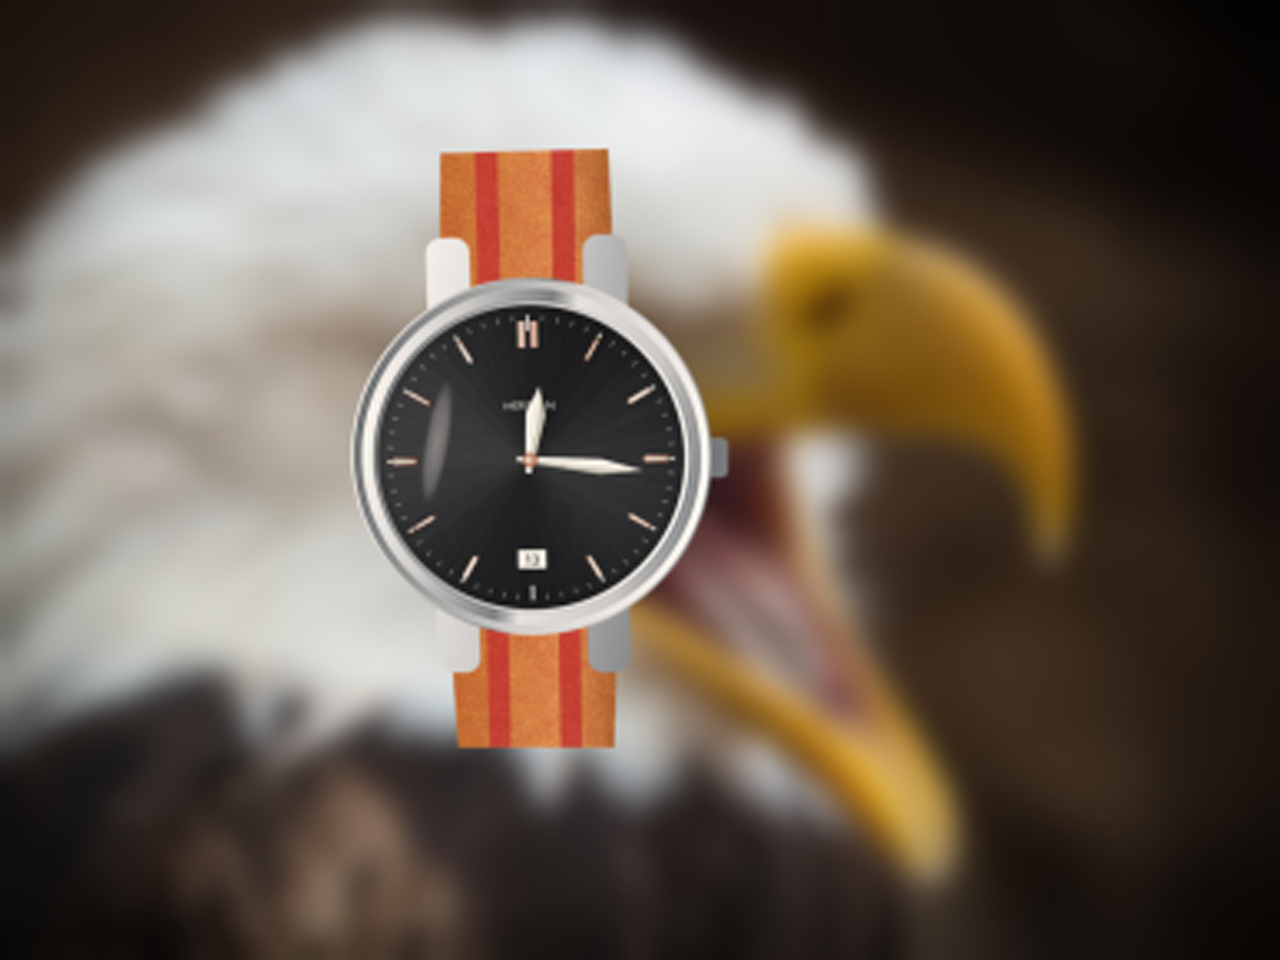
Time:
h=12 m=16
